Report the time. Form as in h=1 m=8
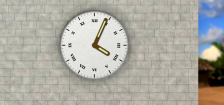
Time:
h=4 m=4
